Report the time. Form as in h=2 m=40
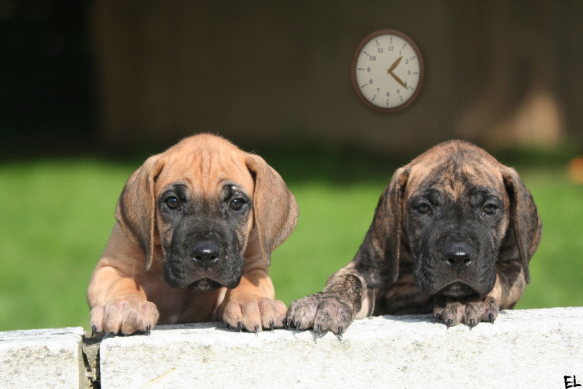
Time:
h=1 m=21
